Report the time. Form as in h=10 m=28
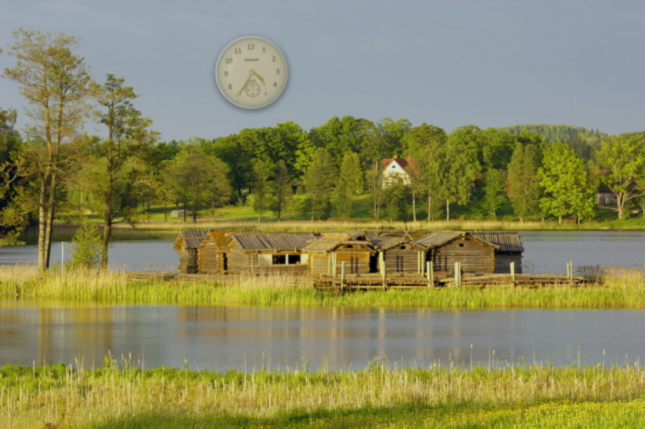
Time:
h=4 m=36
